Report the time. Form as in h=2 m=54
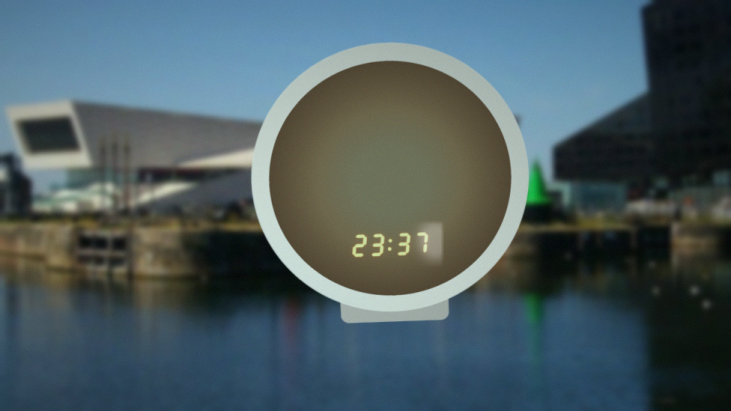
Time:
h=23 m=37
